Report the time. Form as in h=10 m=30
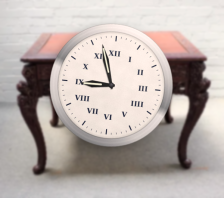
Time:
h=8 m=57
